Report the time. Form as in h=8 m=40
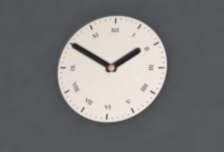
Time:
h=1 m=50
